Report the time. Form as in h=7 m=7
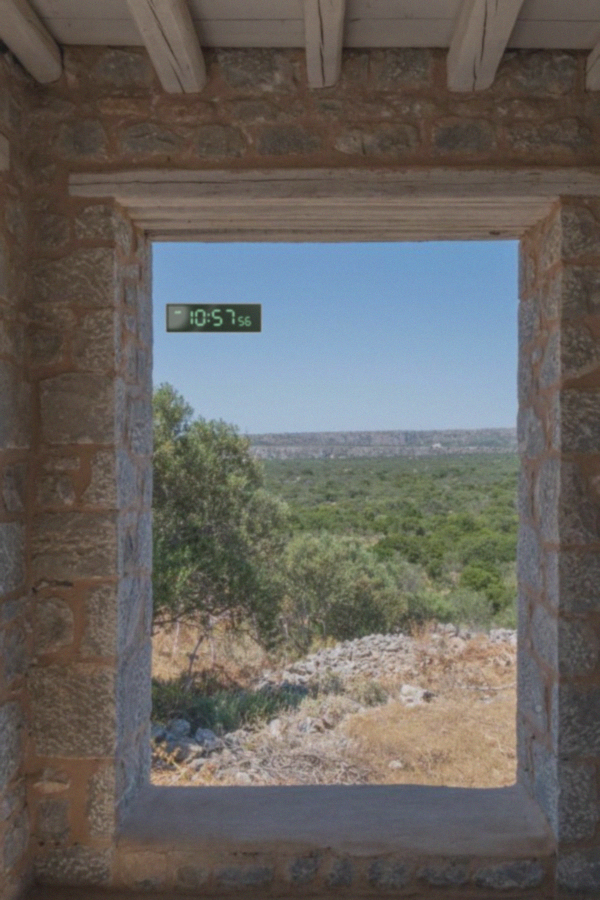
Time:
h=10 m=57
